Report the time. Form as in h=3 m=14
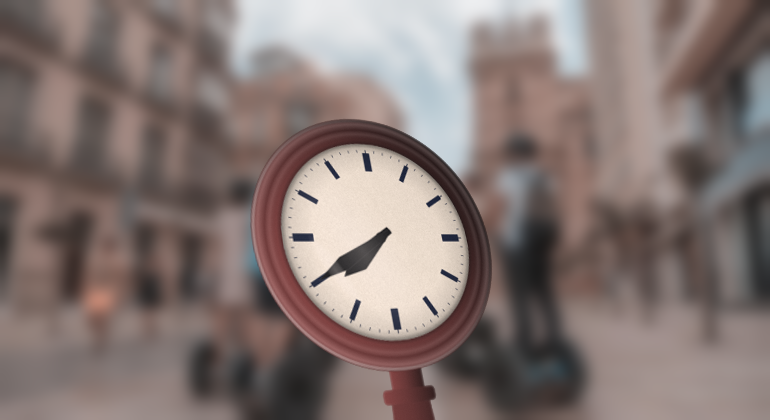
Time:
h=7 m=40
